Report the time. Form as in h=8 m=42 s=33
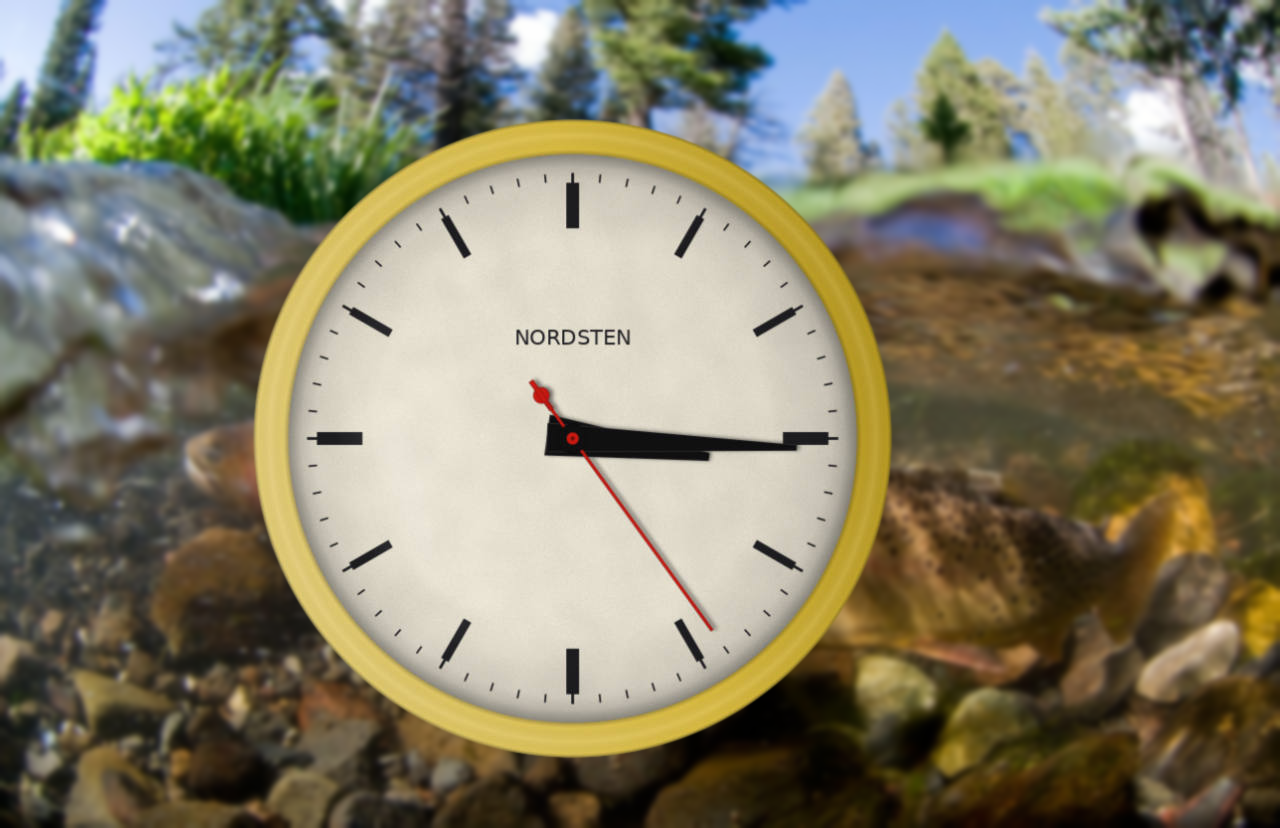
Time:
h=3 m=15 s=24
